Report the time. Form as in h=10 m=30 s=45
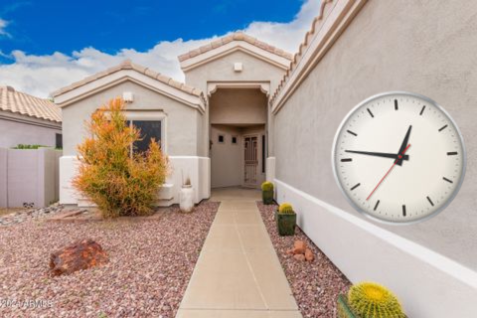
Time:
h=12 m=46 s=37
